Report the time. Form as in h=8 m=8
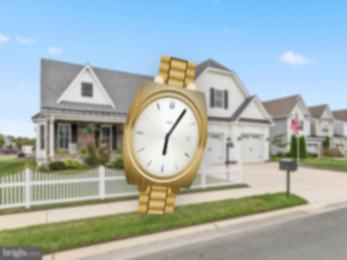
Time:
h=6 m=5
